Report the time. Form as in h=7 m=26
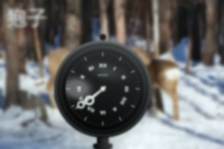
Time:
h=7 m=39
